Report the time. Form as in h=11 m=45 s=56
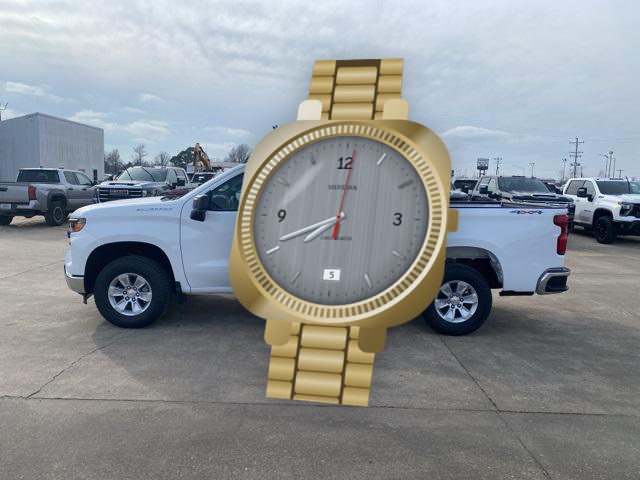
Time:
h=7 m=41 s=1
